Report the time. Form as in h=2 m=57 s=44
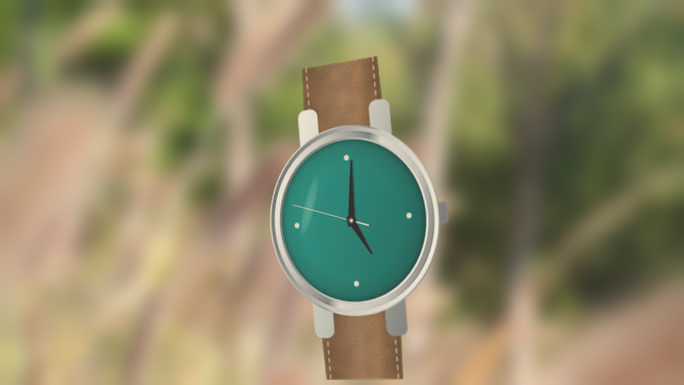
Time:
h=5 m=0 s=48
